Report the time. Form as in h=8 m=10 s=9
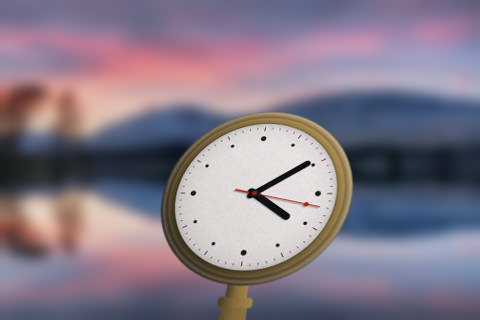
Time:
h=4 m=9 s=17
